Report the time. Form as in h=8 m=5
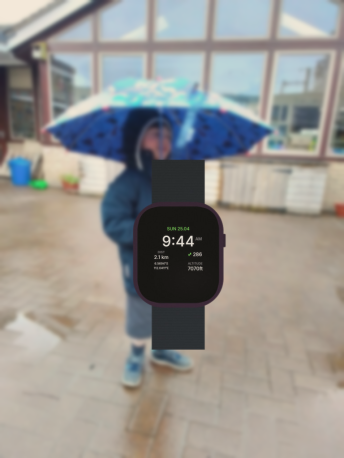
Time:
h=9 m=44
